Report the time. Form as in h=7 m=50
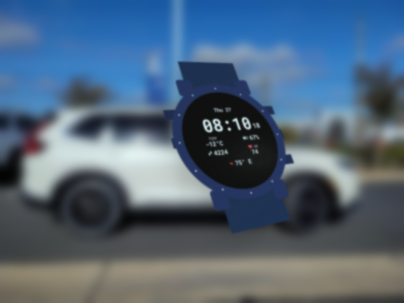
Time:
h=8 m=10
